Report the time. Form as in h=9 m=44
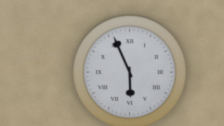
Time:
h=5 m=56
